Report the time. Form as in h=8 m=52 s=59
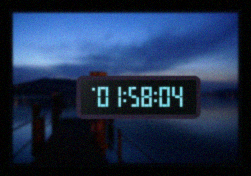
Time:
h=1 m=58 s=4
